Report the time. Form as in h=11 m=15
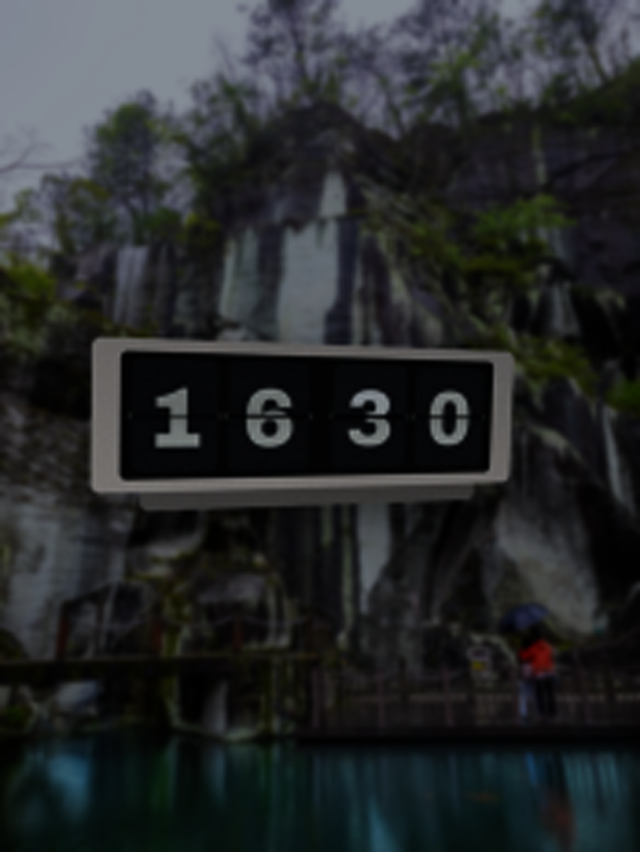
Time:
h=16 m=30
